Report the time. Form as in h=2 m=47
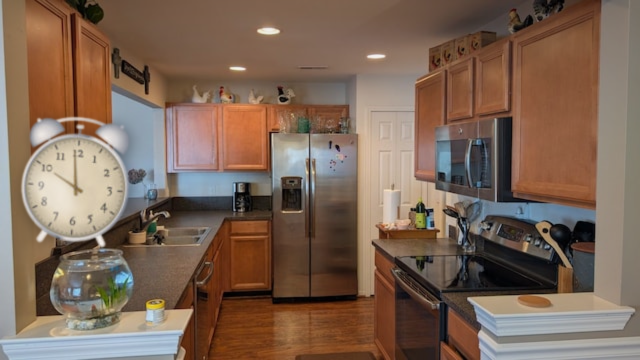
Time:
h=9 m=59
